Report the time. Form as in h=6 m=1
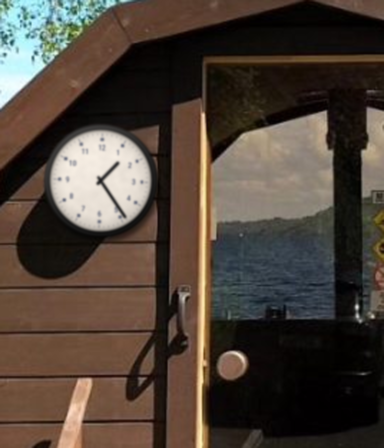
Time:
h=1 m=24
